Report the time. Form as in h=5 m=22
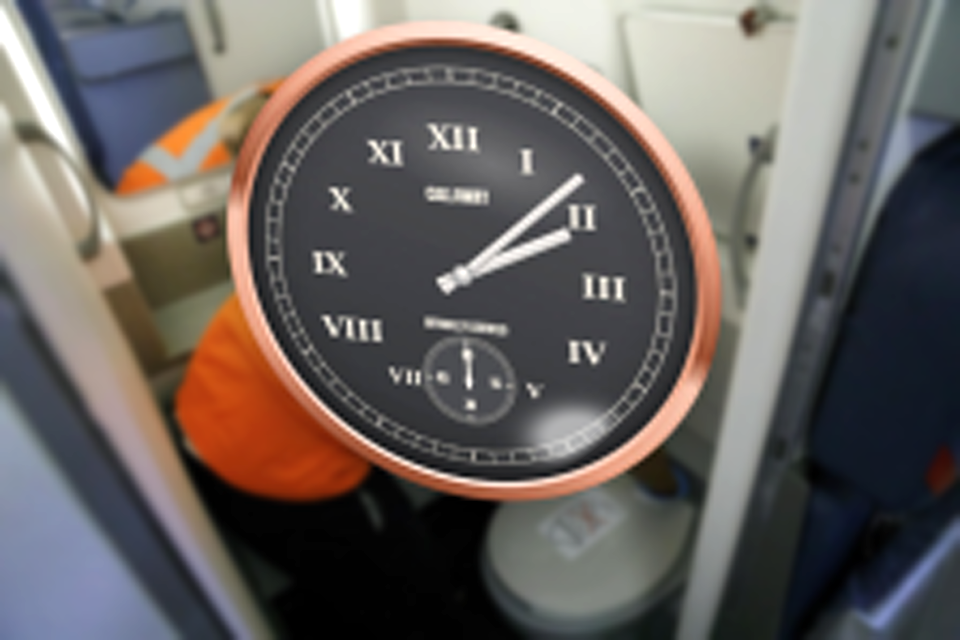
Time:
h=2 m=8
